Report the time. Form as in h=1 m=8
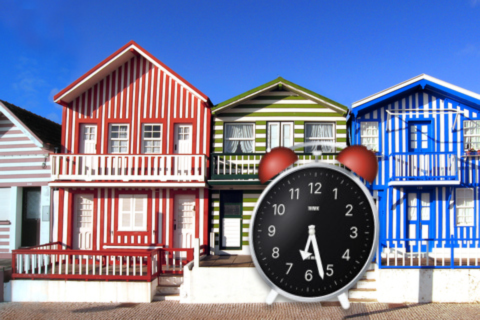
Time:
h=6 m=27
